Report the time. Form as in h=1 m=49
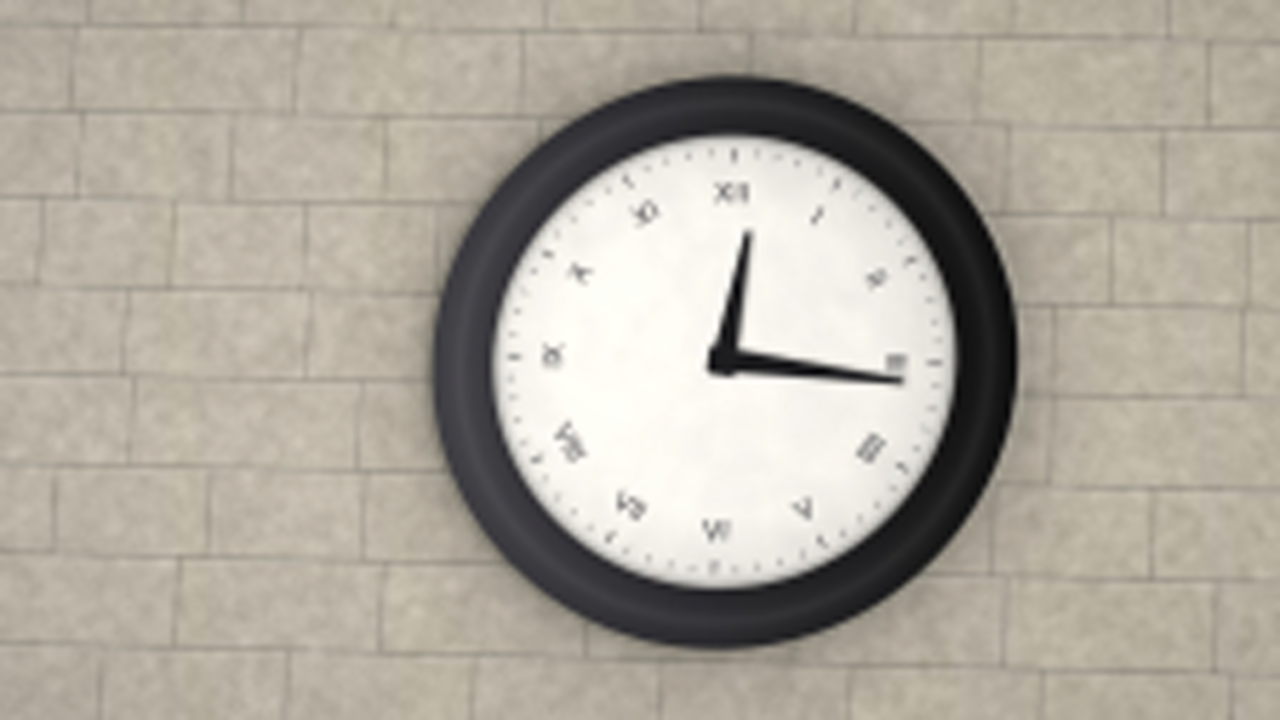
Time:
h=12 m=16
